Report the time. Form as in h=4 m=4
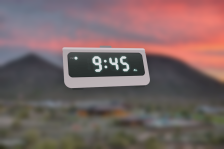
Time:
h=9 m=45
